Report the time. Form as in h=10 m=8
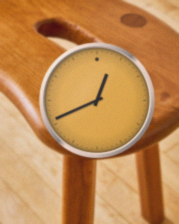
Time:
h=12 m=41
